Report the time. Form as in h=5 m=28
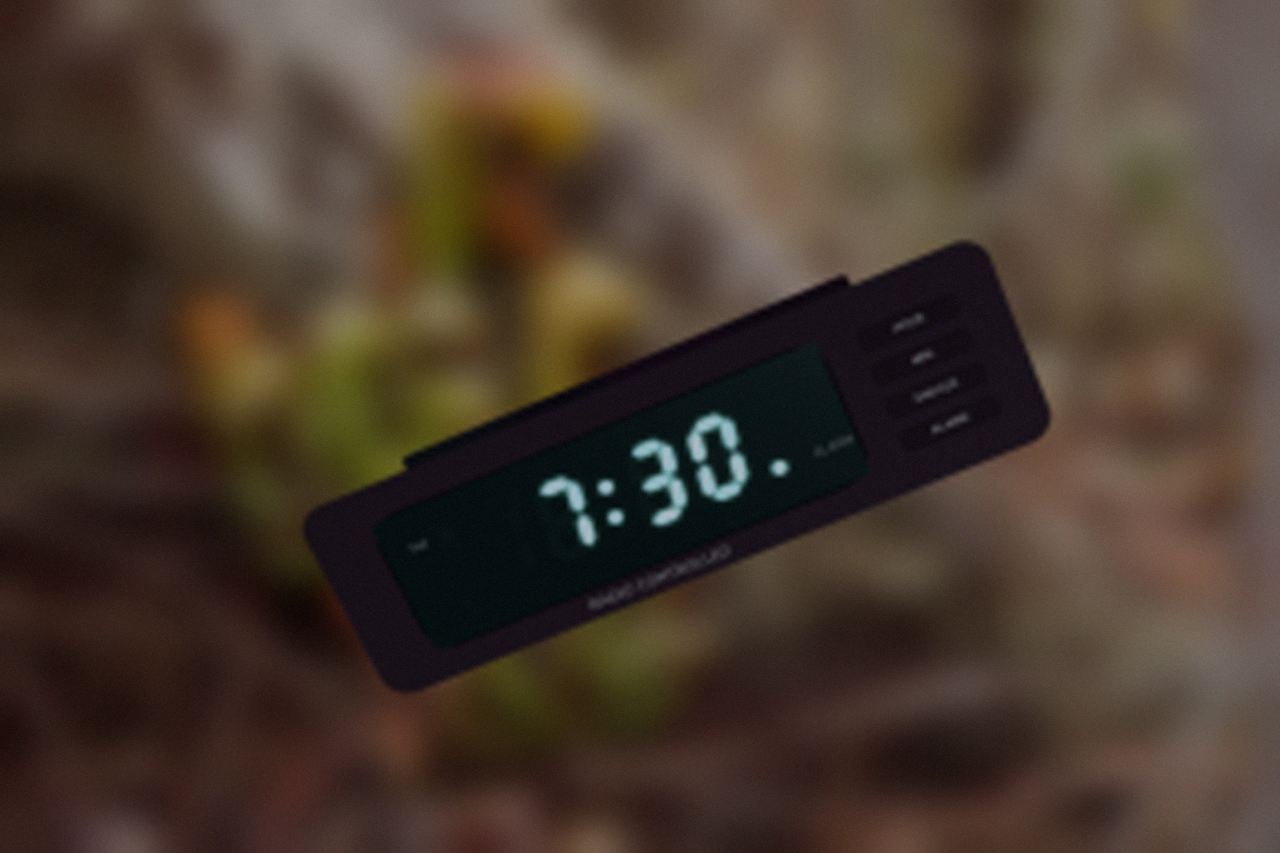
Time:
h=7 m=30
